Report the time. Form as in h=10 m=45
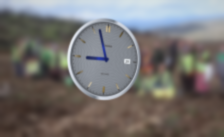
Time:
h=8 m=57
